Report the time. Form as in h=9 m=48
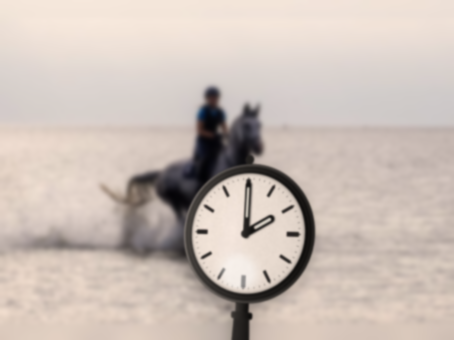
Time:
h=2 m=0
